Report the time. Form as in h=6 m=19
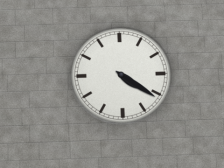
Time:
h=4 m=21
